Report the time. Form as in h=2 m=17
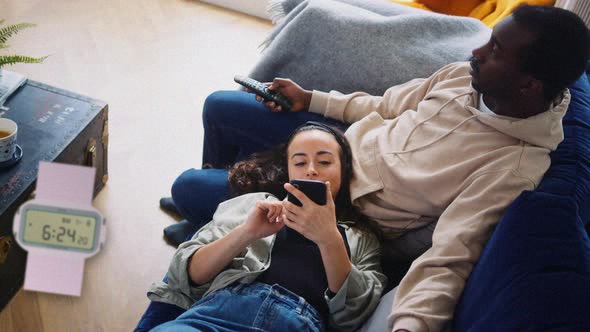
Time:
h=6 m=24
